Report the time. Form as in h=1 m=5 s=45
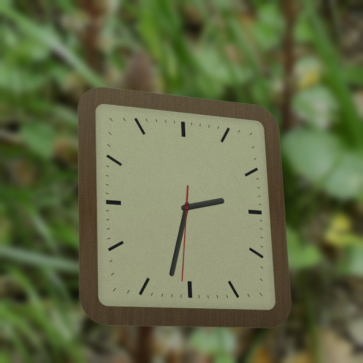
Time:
h=2 m=32 s=31
